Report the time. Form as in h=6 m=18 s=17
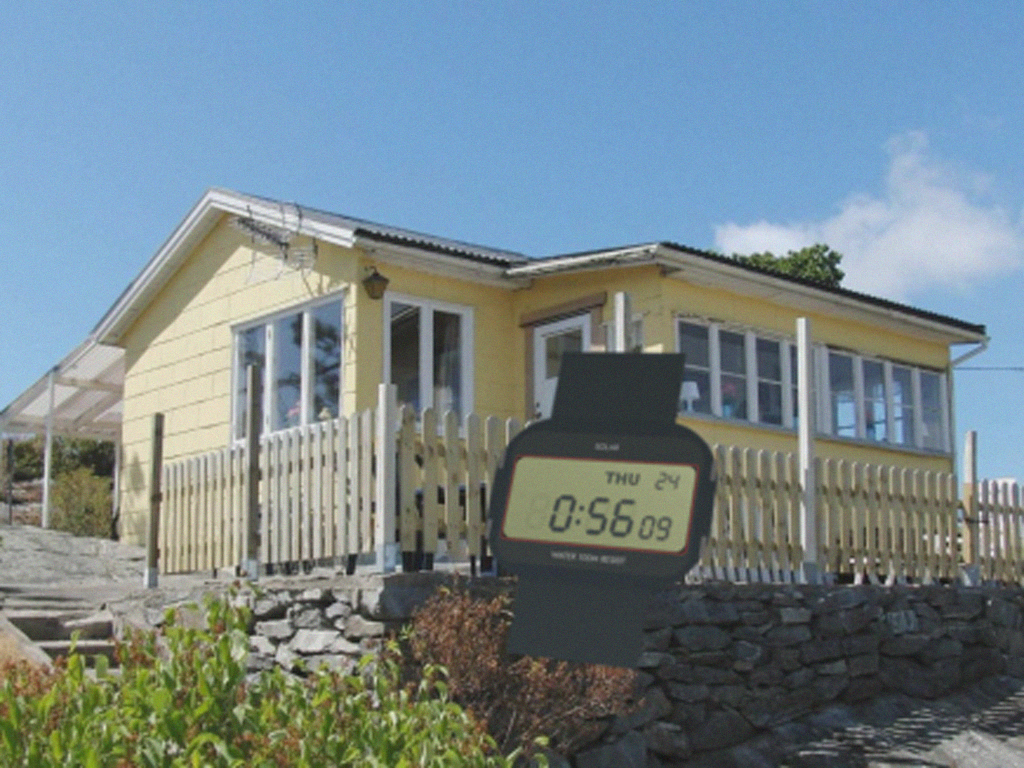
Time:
h=0 m=56 s=9
